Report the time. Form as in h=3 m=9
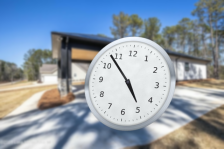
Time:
h=4 m=53
